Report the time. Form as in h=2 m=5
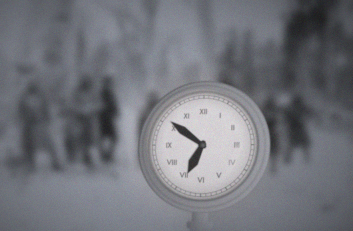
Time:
h=6 m=51
